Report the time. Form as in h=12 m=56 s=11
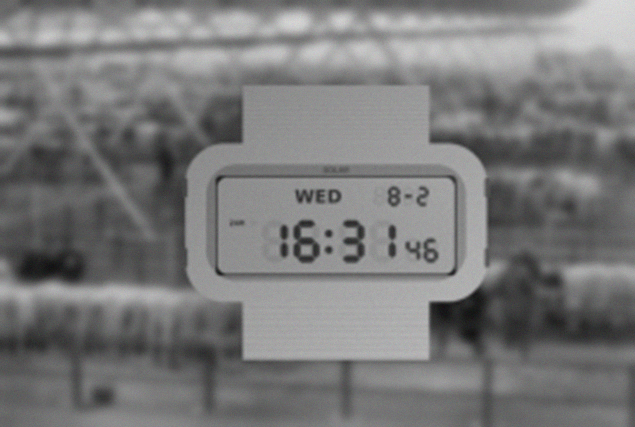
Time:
h=16 m=31 s=46
